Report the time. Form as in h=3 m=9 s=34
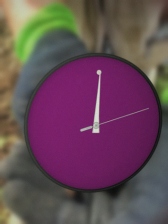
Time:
h=12 m=0 s=12
